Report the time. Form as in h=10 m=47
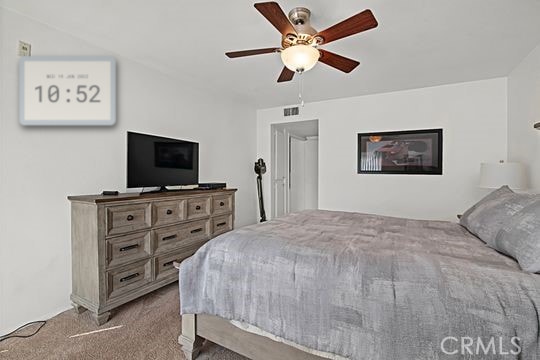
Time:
h=10 m=52
